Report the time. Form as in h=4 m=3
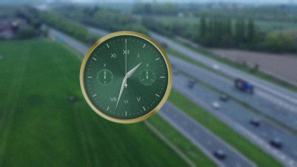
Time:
h=1 m=33
